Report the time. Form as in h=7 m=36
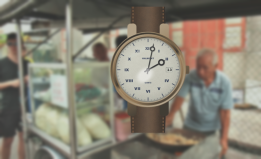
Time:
h=2 m=2
